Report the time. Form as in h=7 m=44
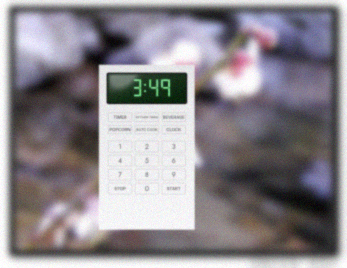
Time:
h=3 m=49
